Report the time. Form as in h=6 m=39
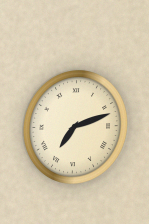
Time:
h=7 m=12
